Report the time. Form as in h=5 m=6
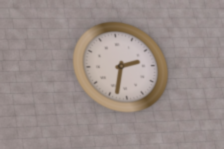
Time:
h=2 m=33
